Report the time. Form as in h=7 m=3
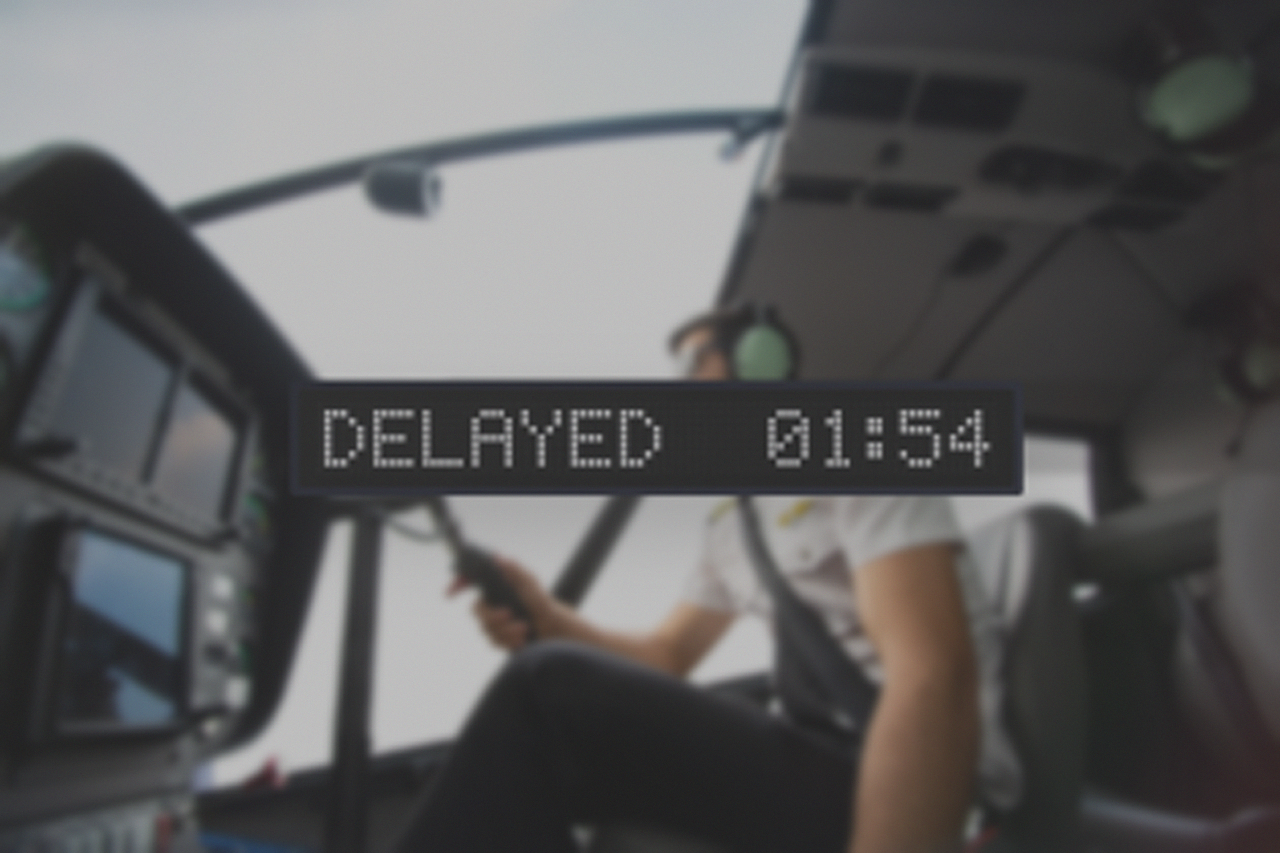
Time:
h=1 m=54
